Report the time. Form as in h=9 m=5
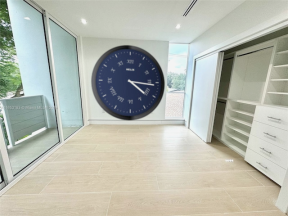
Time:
h=4 m=16
